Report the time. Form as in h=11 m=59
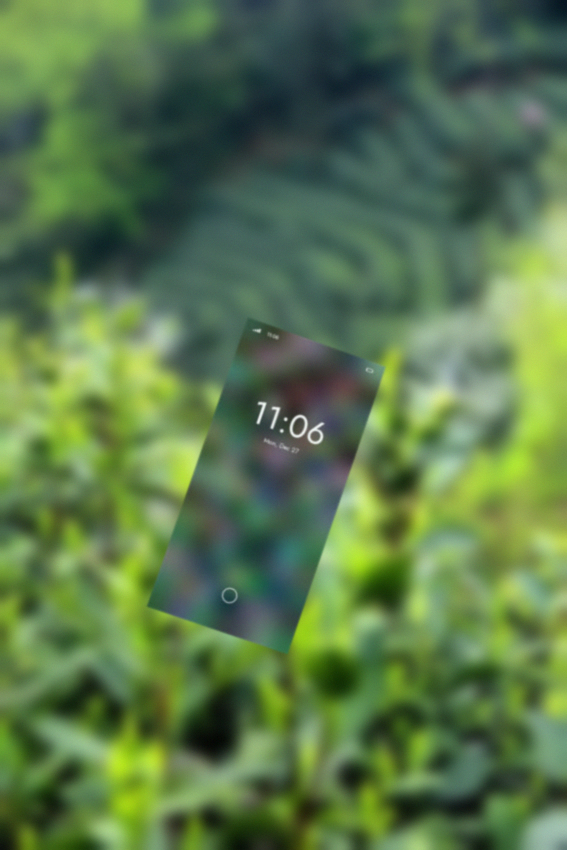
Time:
h=11 m=6
